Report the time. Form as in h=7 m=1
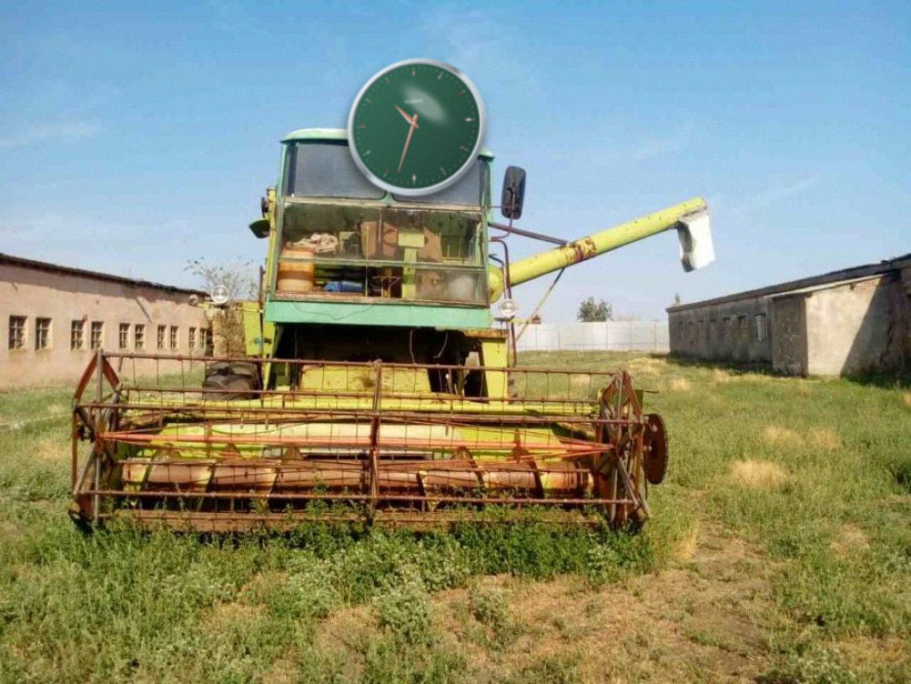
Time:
h=10 m=33
